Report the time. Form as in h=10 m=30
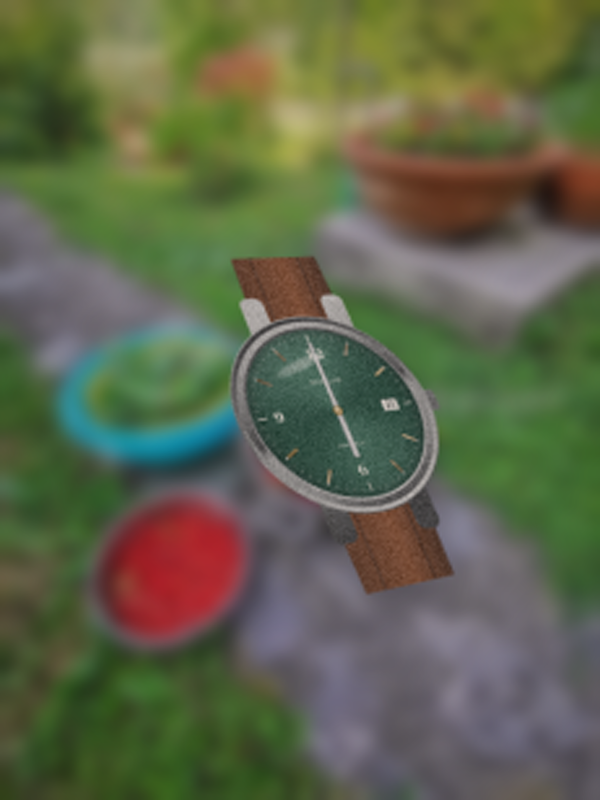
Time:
h=6 m=0
